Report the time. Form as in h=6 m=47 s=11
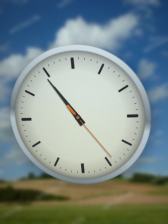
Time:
h=10 m=54 s=24
